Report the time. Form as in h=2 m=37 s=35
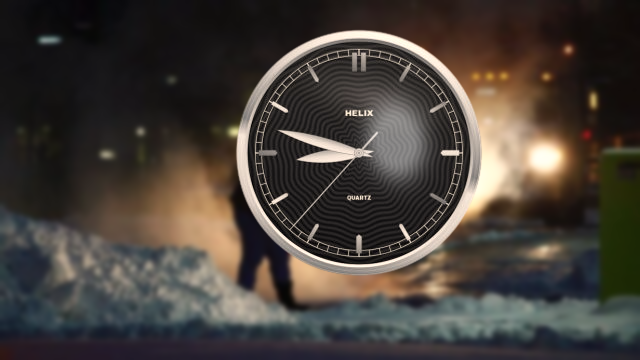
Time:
h=8 m=47 s=37
